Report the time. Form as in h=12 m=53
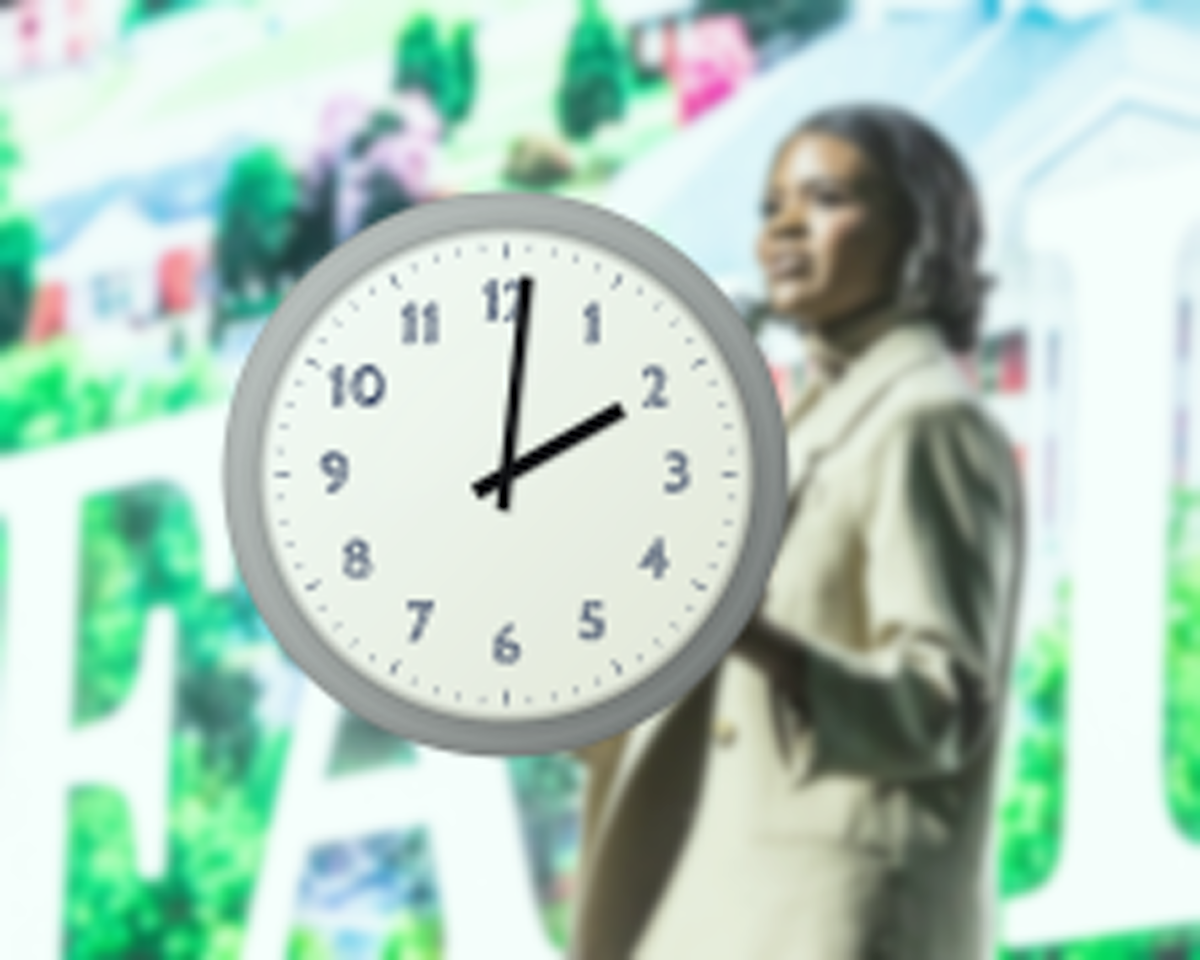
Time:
h=2 m=1
